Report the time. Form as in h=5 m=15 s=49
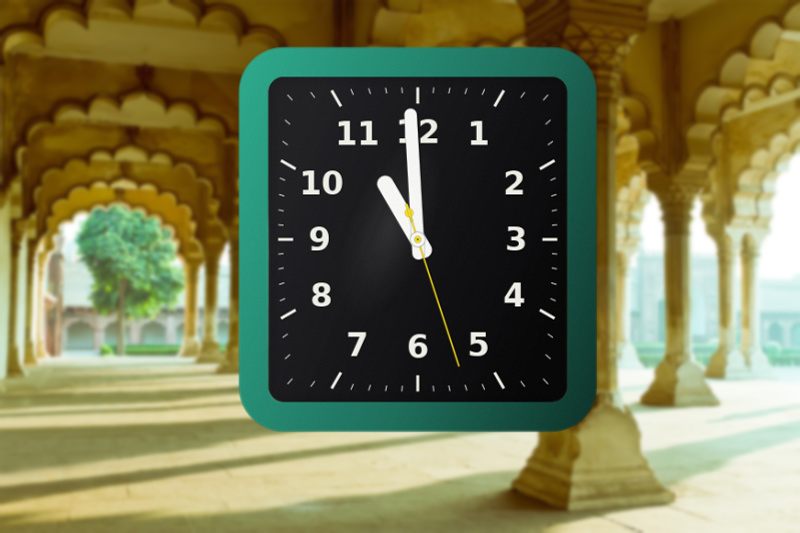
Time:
h=10 m=59 s=27
